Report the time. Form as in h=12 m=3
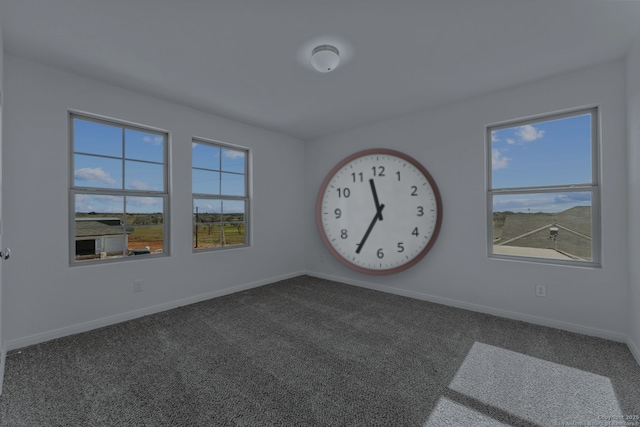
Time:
h=11 m=35
